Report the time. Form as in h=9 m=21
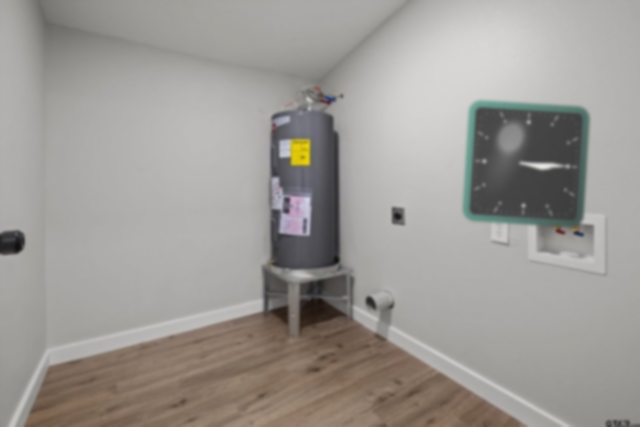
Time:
h=3 m=15
